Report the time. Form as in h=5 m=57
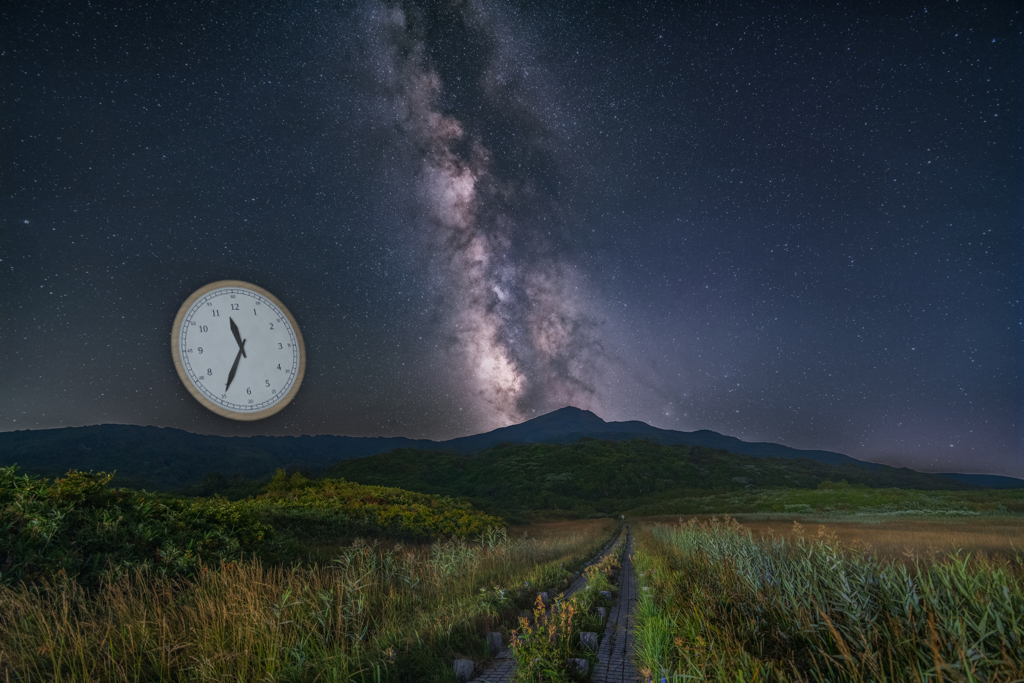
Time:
h=11 m=35
